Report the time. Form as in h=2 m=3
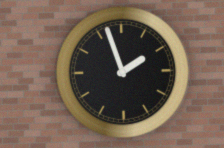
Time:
h=1 m=57
